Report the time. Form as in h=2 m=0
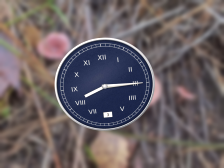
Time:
h=8 m=15
